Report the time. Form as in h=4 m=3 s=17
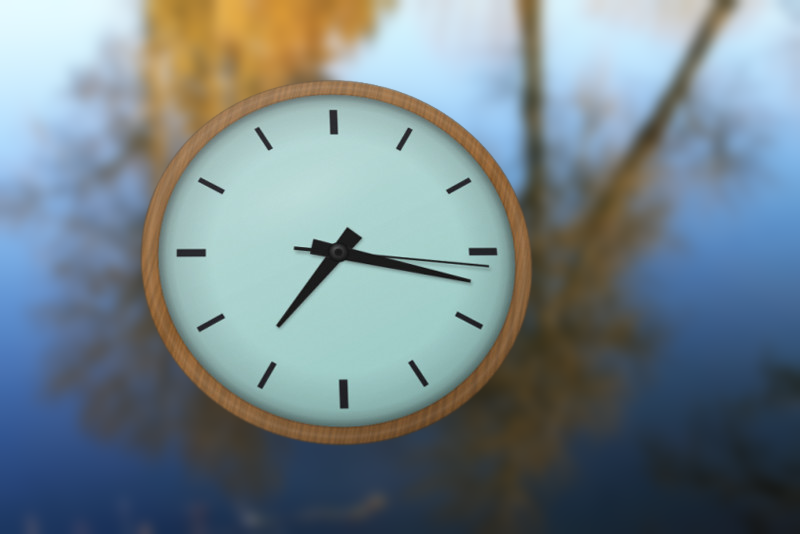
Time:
h=7 m=17 s=16
